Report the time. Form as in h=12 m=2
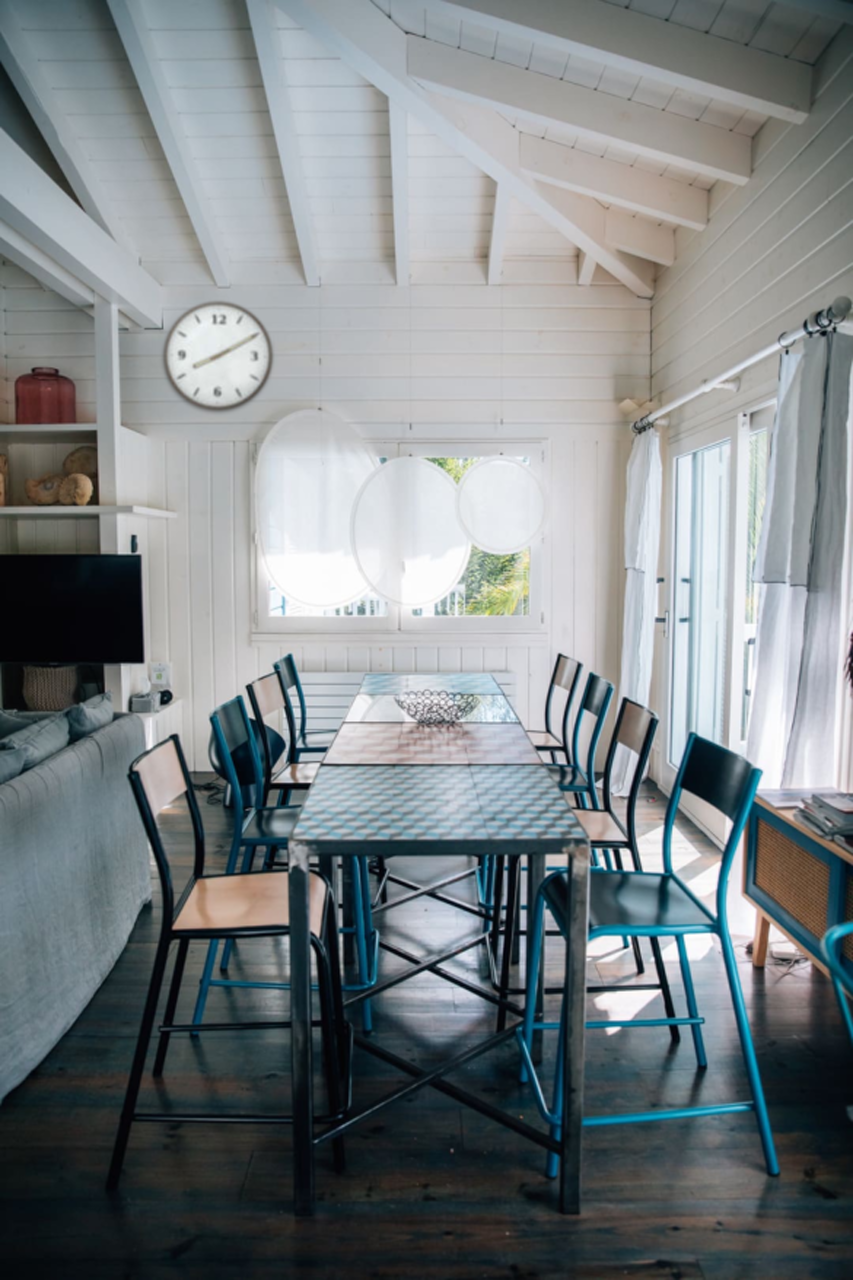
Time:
h=8 m=10
